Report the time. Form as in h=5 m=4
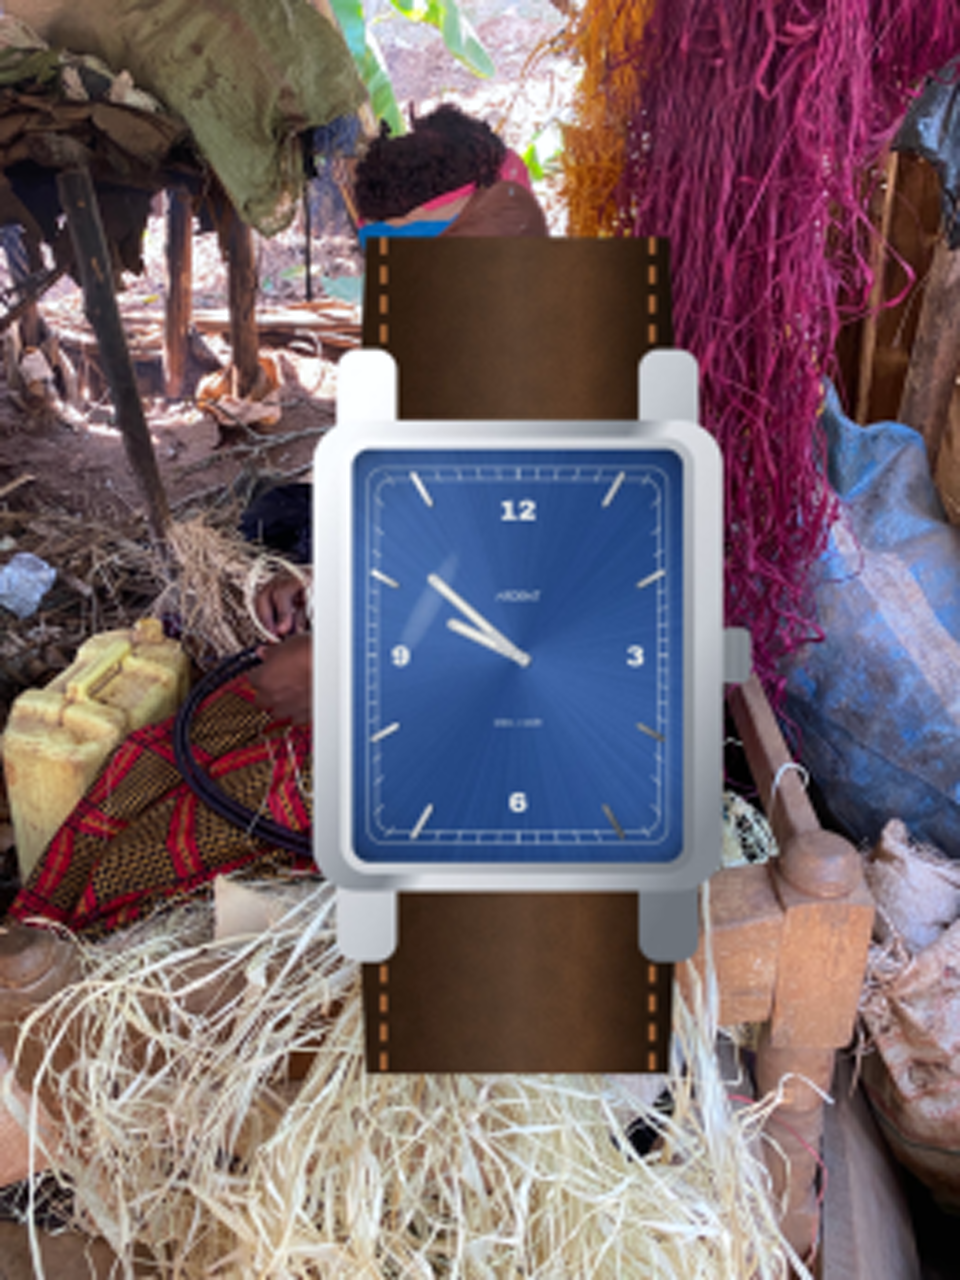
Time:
h=9 m=52
